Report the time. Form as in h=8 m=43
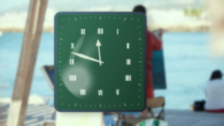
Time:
h=11 m=48
